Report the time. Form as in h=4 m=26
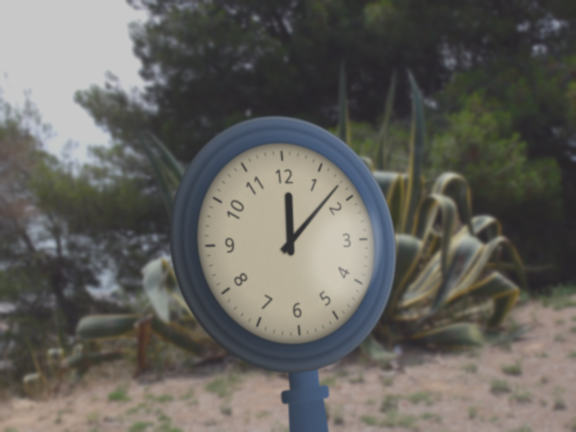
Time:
h=12 m=8
